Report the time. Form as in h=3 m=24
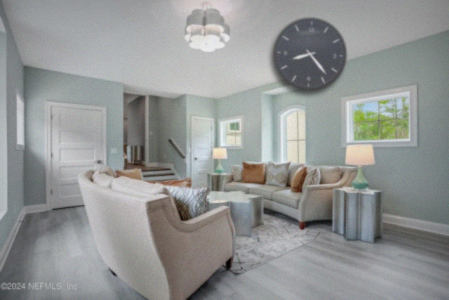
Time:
h=8 m=23
